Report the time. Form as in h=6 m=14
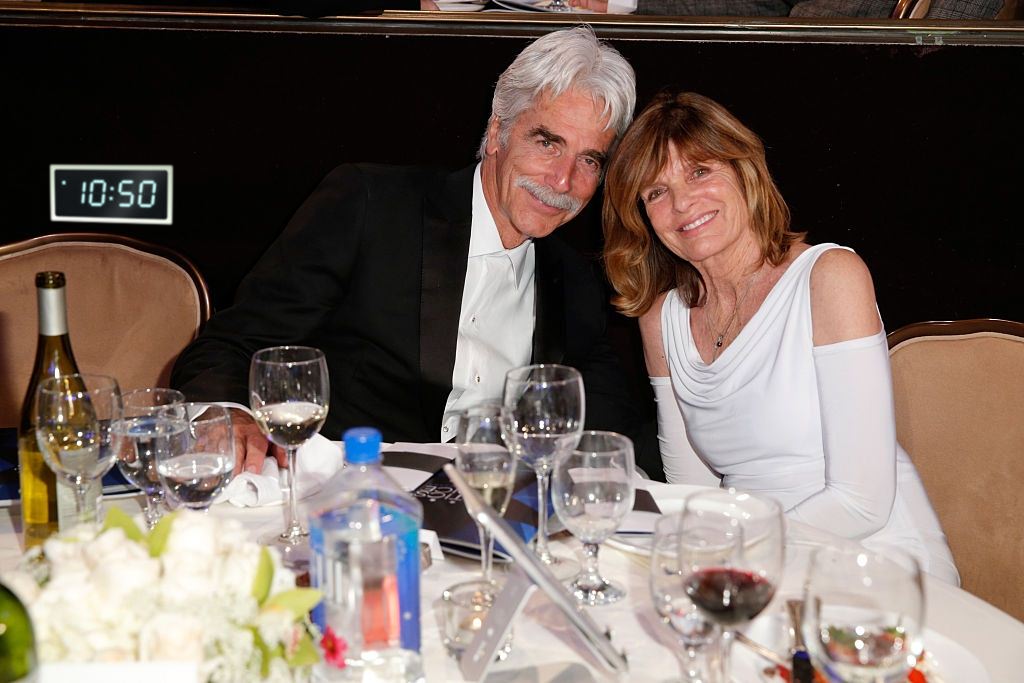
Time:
h=10 m=50
